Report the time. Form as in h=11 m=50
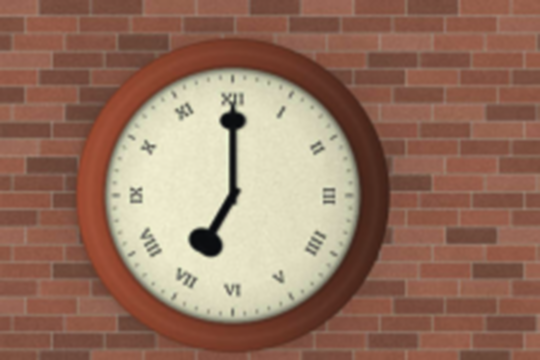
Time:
h=7 m=0
